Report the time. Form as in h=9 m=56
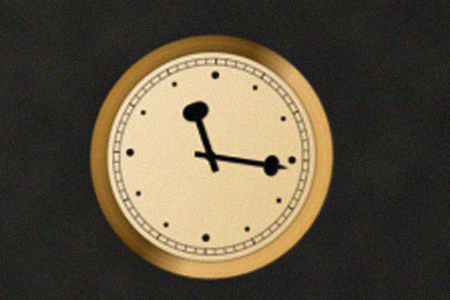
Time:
h=11 m=16
